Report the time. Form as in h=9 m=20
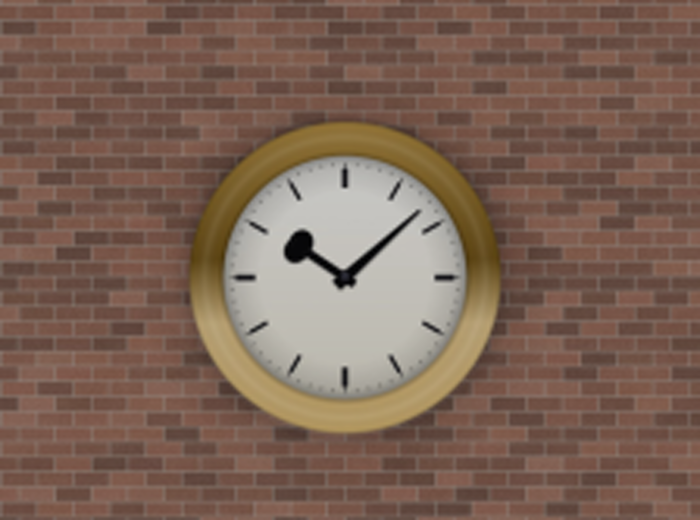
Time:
h=10 m=8
